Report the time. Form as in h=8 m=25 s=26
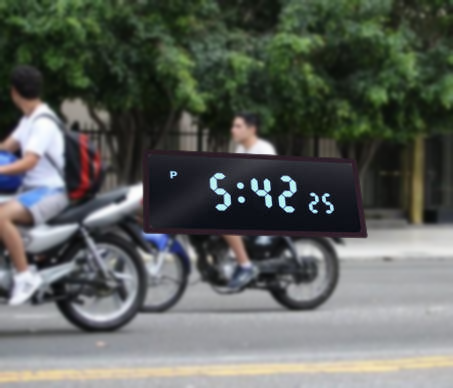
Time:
h=5 m=42 s=25
